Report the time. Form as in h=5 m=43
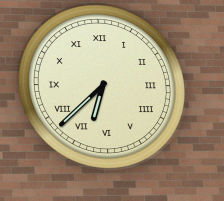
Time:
h=6 m=38
